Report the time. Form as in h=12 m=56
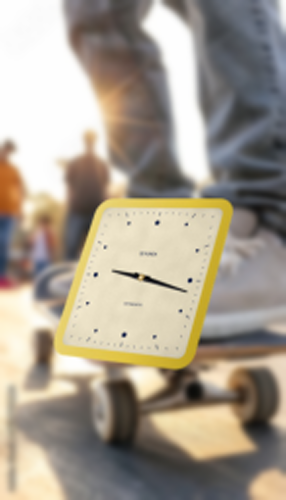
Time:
h=9 m=17
